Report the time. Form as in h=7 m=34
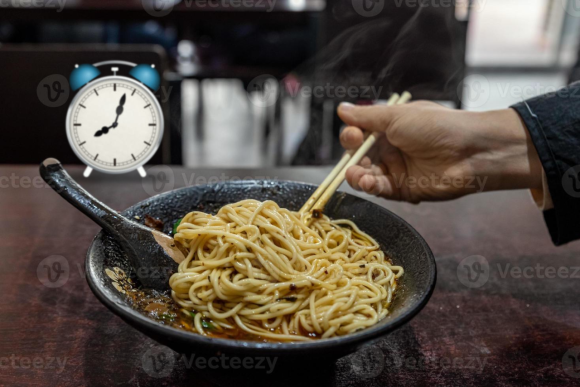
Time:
h=8 m=3
